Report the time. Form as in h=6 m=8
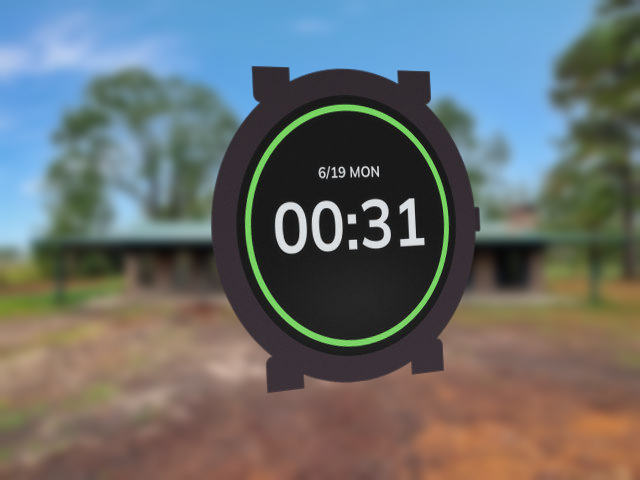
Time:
h=0 m=31
